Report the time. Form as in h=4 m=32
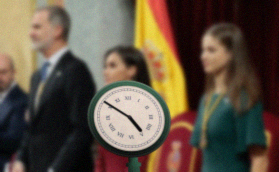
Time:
h=4 m=51
